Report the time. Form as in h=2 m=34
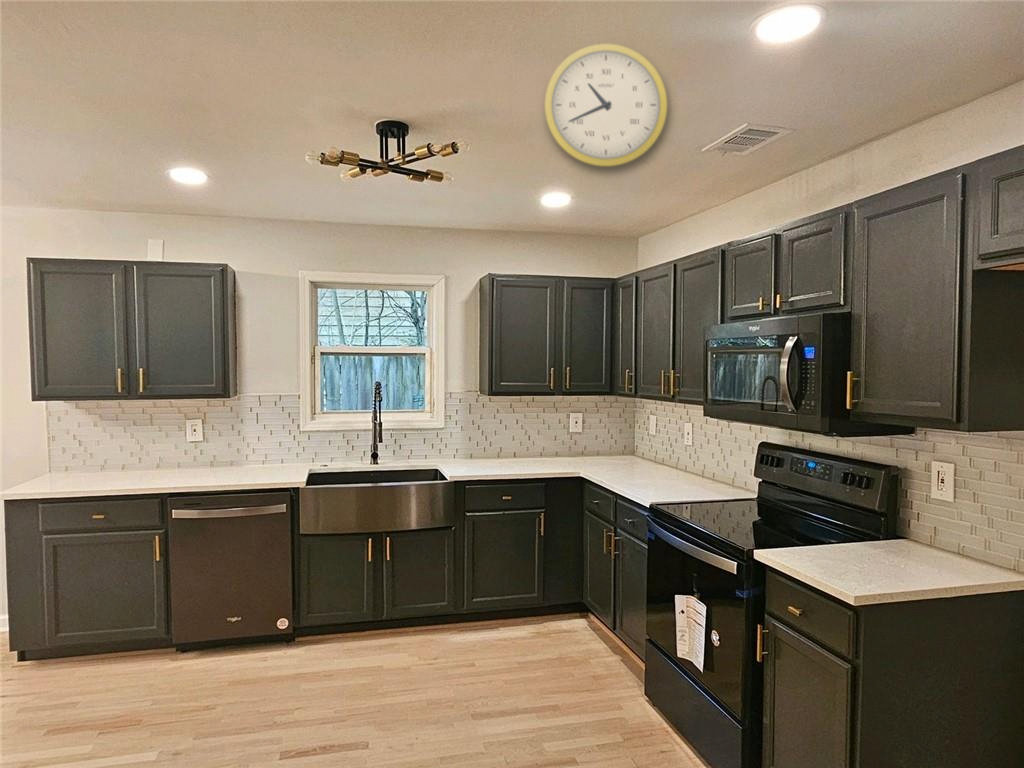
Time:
h=10 m=41
